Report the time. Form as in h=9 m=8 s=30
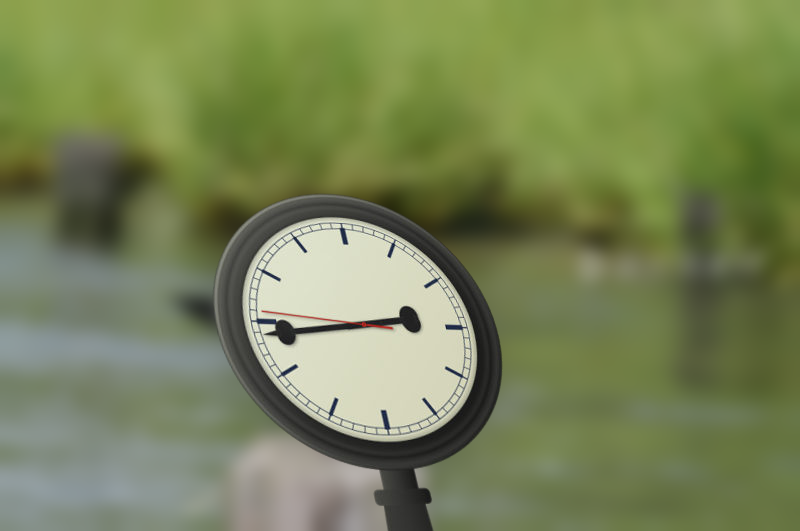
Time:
h=2 m=43 s=46
